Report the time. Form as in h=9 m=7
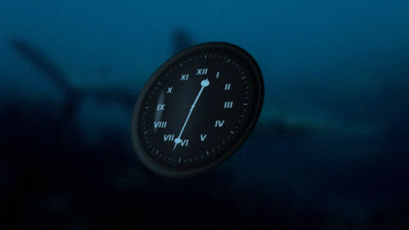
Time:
h=12 m=32
